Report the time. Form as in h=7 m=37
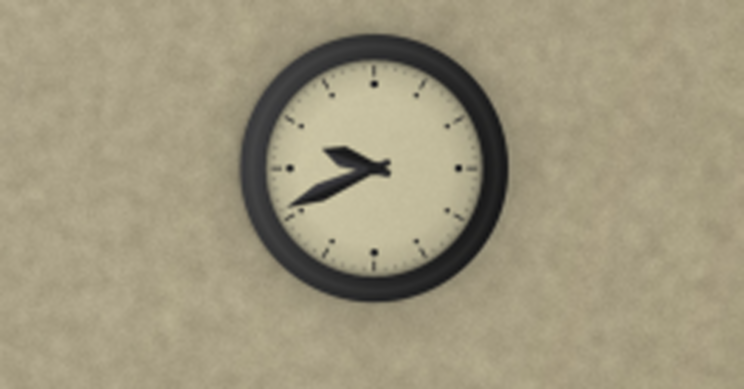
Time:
h=9 m=41
